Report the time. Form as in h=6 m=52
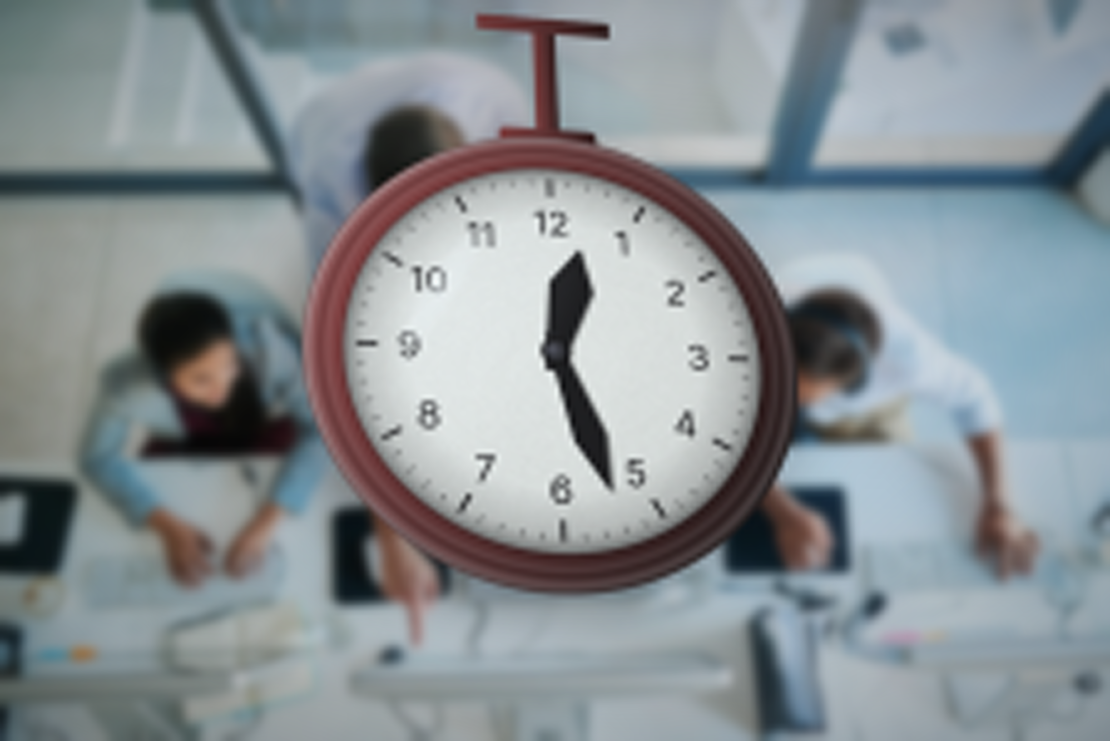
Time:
h=12 m=27
